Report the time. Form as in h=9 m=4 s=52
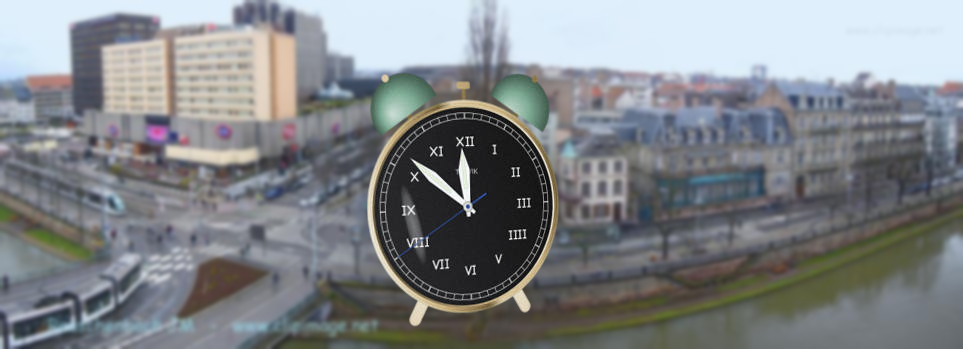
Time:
h=11 m=51 s=40
